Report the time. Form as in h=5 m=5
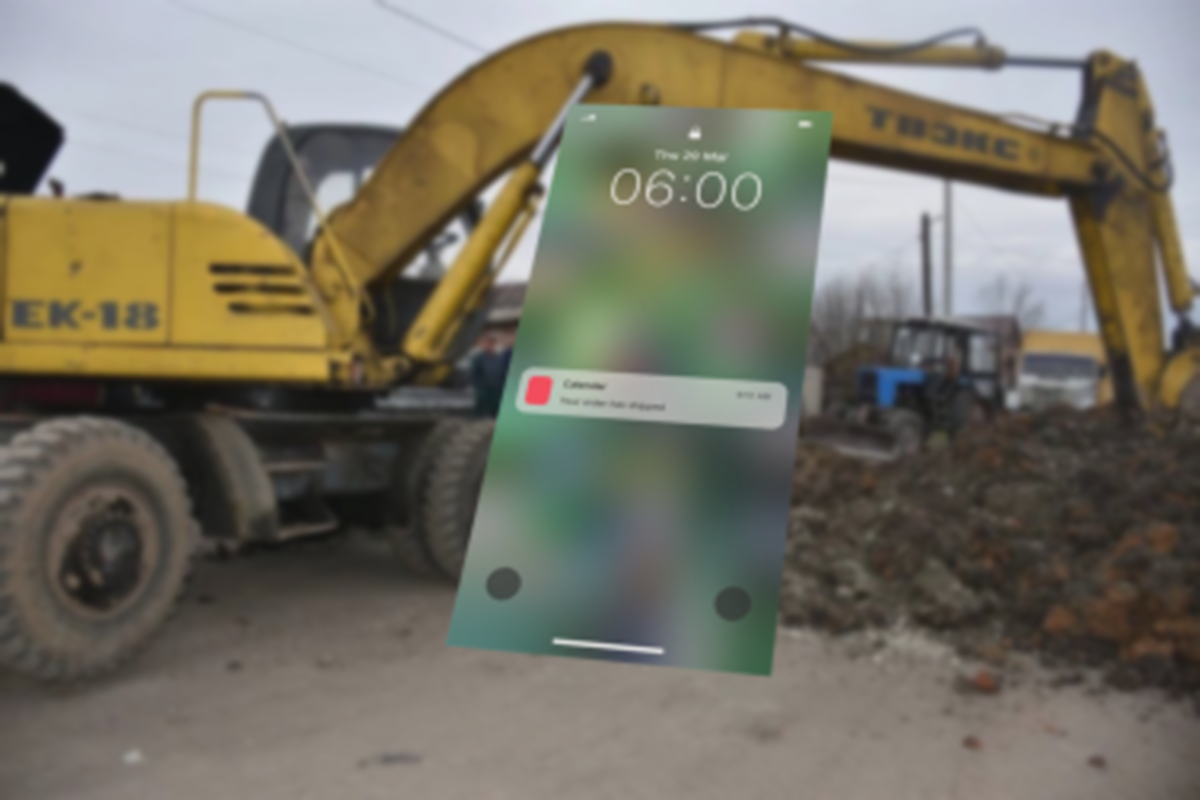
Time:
h=6 m=0
